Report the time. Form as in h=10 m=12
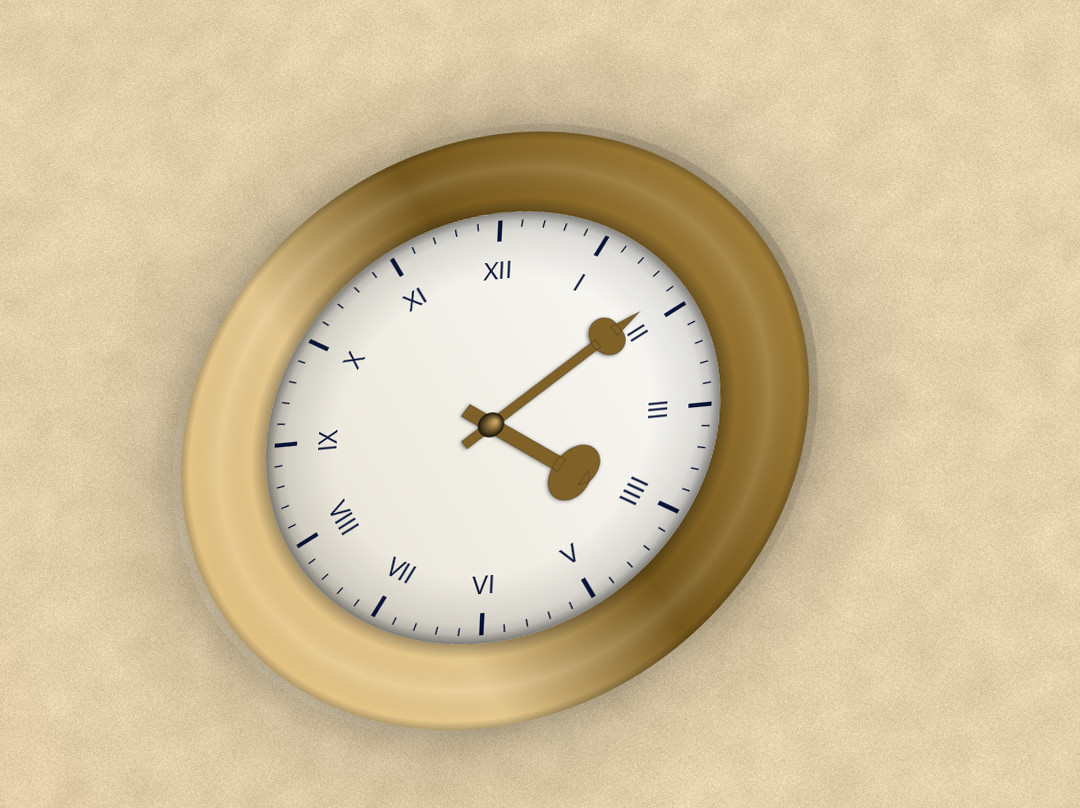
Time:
h=4 m=9
